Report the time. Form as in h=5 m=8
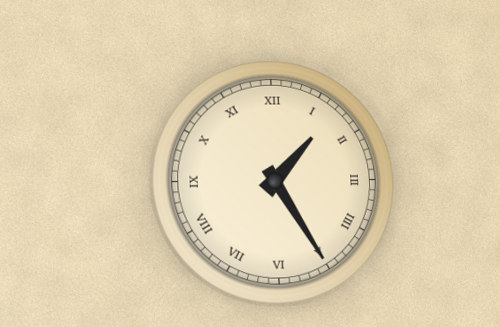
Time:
h=1 m=25
